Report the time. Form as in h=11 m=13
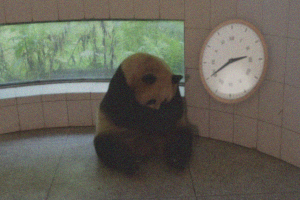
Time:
h=2 m=40
